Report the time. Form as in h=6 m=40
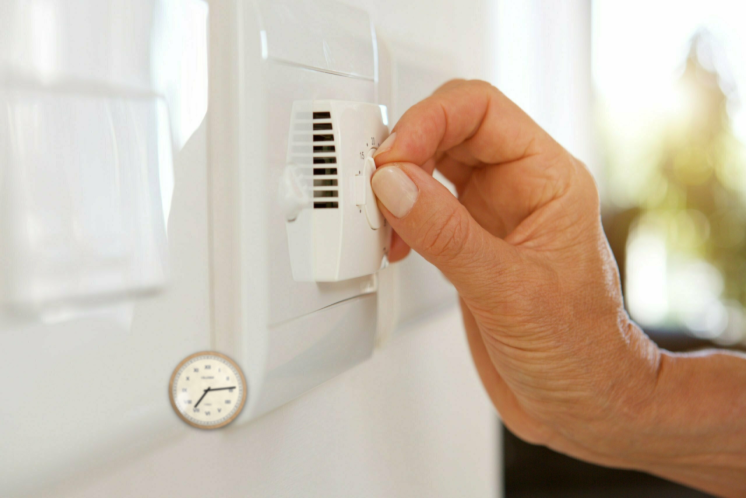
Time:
h=7 m=14
